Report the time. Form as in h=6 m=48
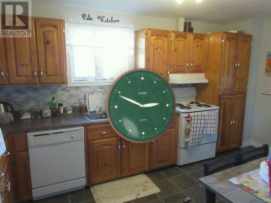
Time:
h=2 m=49
